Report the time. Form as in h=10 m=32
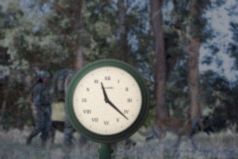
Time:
h=11 m=22
